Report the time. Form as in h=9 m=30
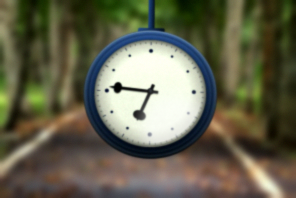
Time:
h=6 m=46
